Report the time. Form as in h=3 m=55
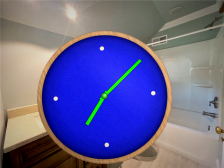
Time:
h=7 m=8
